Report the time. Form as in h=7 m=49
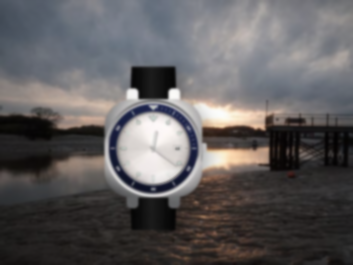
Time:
h=12 m=21
